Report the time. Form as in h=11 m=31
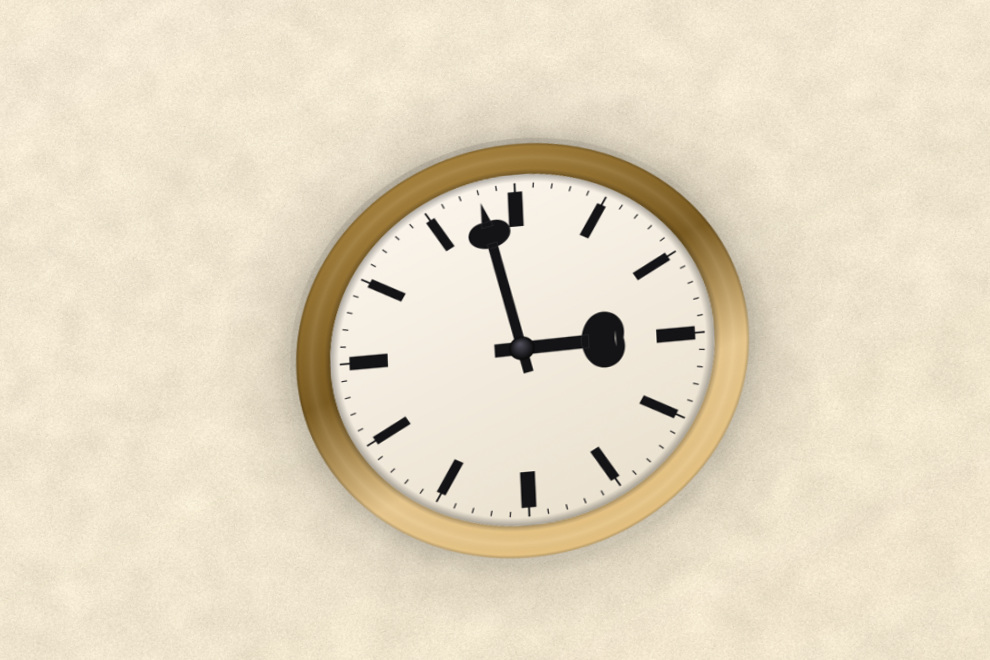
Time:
h=2 m=58
